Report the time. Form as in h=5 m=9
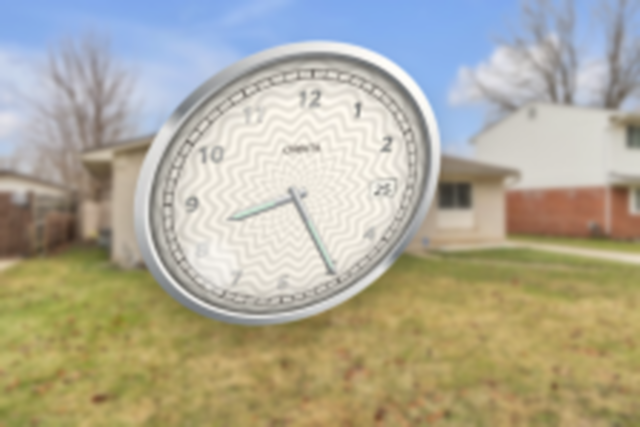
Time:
h=8 m=25
